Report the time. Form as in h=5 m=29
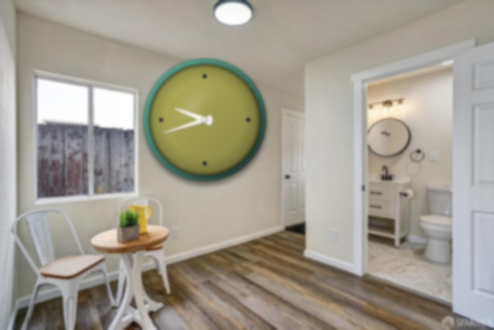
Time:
h=9 m=42
